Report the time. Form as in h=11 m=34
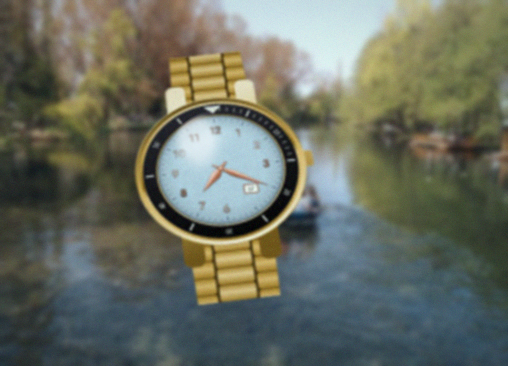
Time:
h=7 m=20
